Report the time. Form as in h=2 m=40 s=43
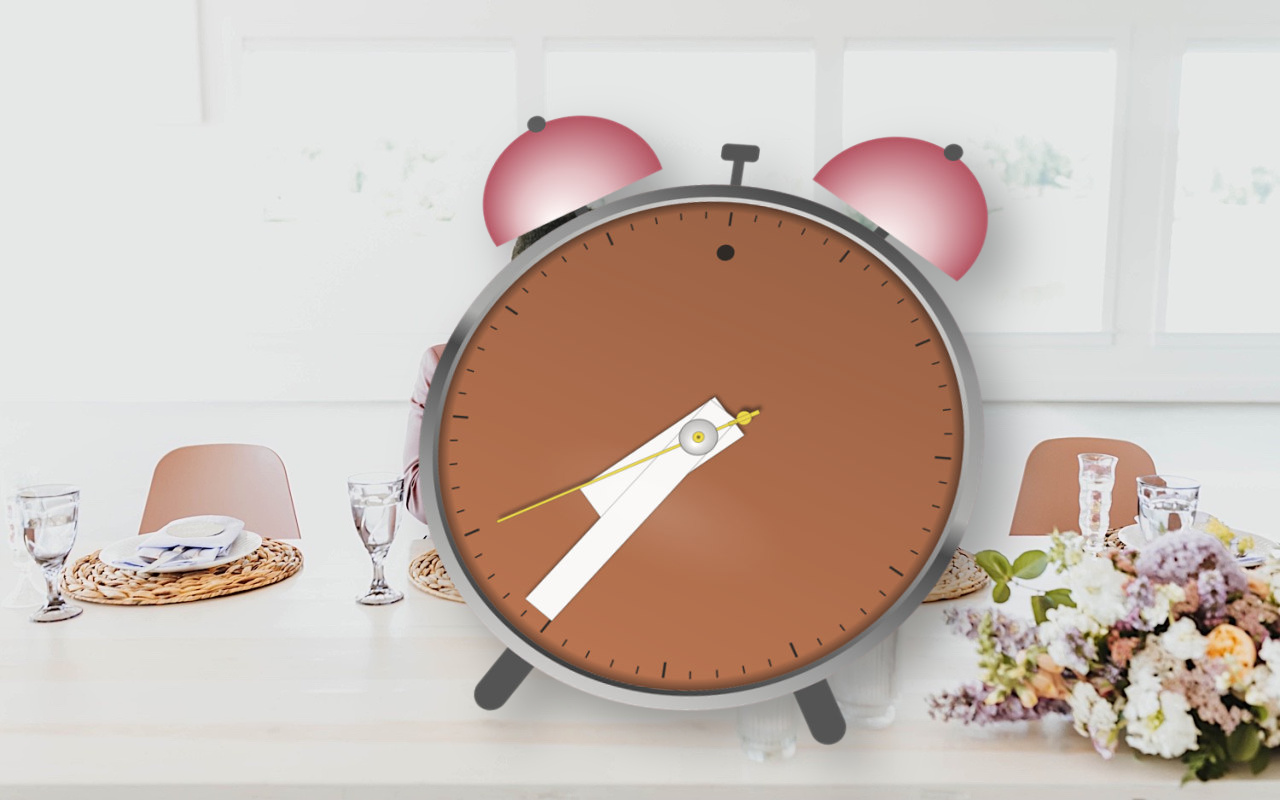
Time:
h=7 m=35 s=40
